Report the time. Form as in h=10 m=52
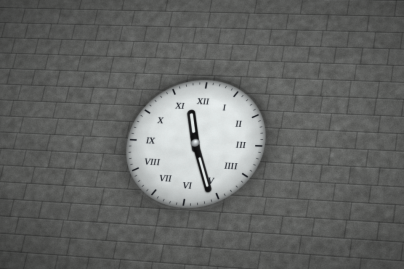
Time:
h=11 m=26
